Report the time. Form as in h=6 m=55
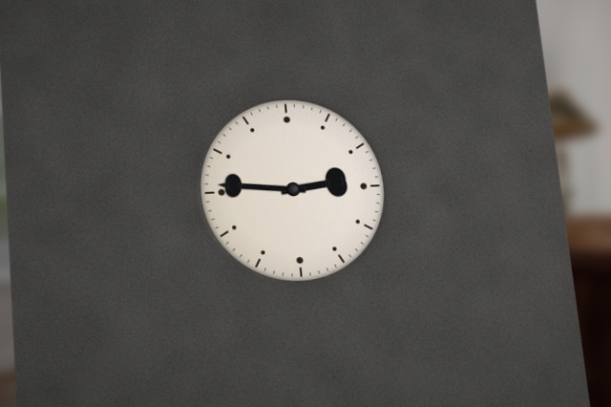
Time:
h=2 m=46
